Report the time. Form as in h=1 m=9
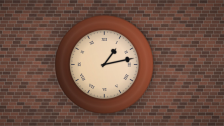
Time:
h=1 m=13
